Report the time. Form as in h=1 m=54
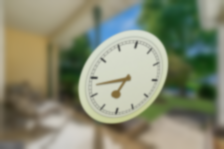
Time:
h=6 m=43
